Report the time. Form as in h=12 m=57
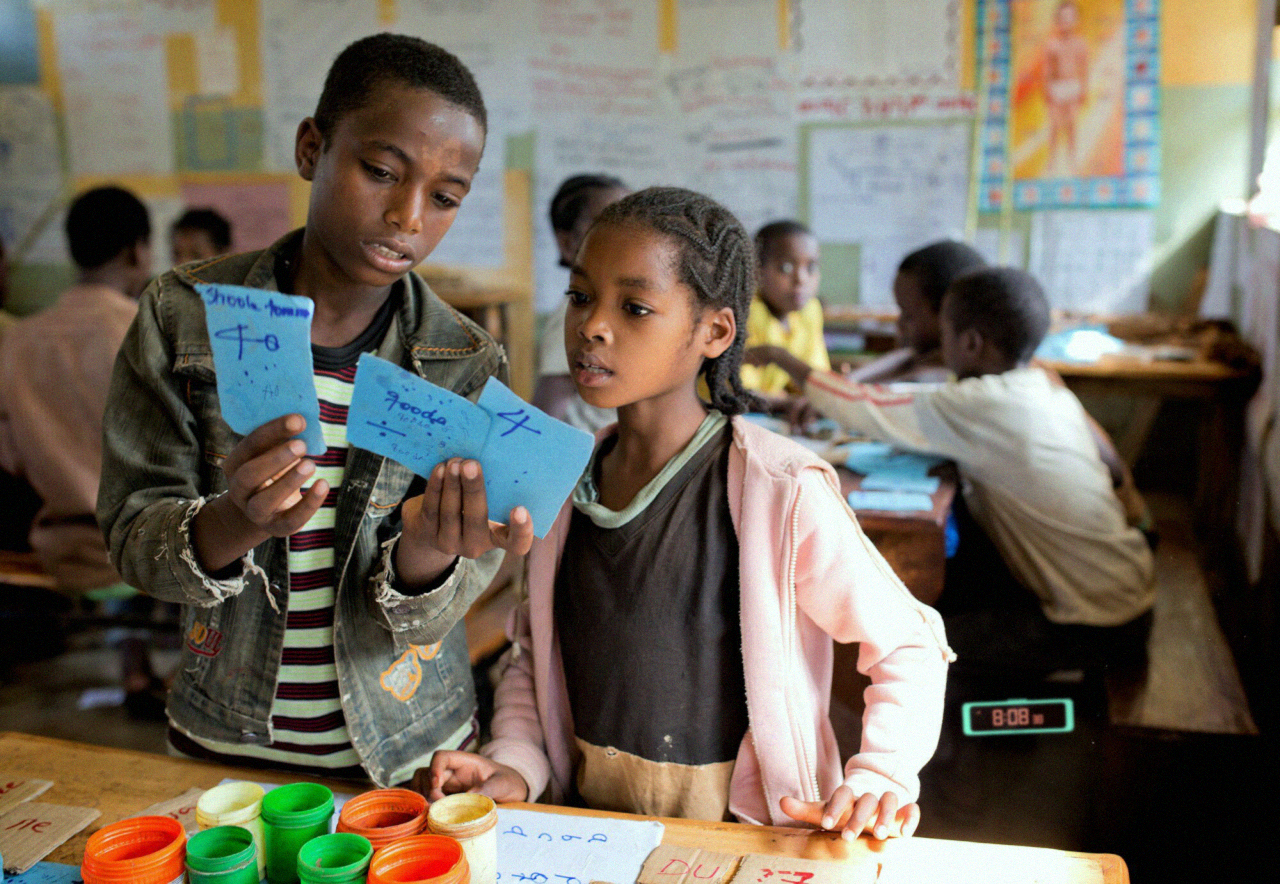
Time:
h=8 m=8
